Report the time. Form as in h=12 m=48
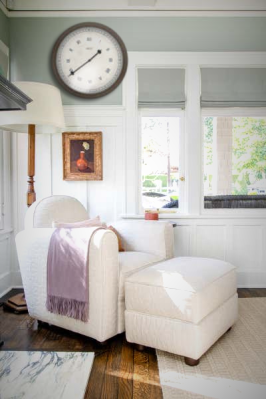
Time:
h=1 m=39
